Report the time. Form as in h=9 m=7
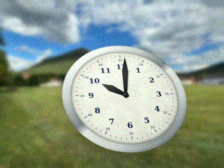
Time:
h=10 m=1
